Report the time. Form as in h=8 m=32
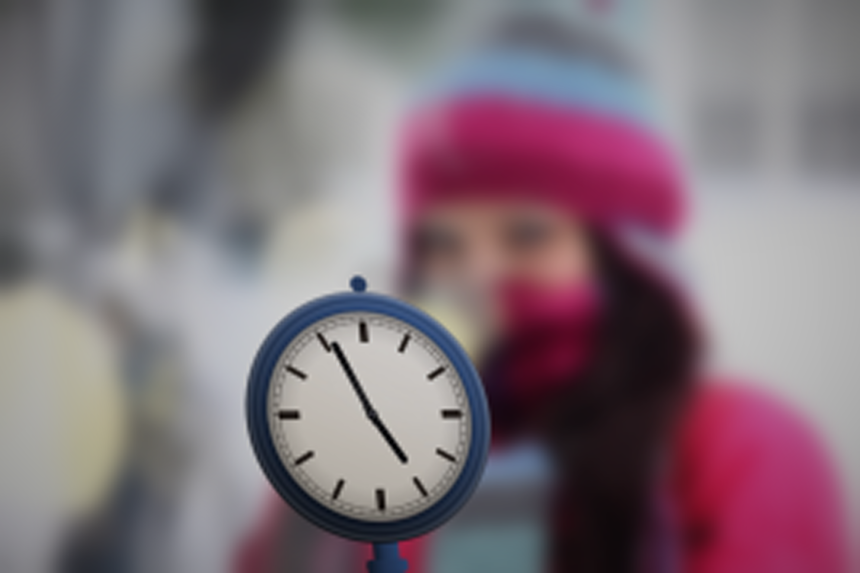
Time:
h=4 m=56
